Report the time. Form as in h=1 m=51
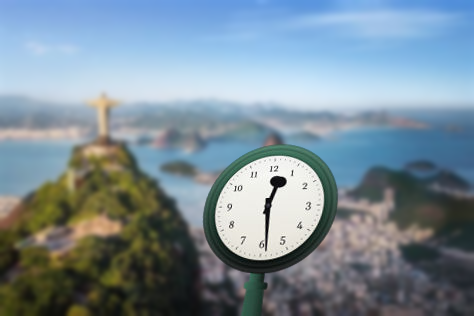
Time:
h=12 m=29
